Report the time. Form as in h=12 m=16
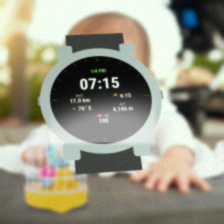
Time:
h=7 m=15
